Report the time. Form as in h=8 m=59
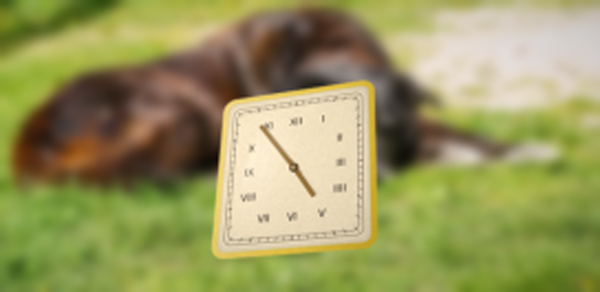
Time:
h=4 m=54
